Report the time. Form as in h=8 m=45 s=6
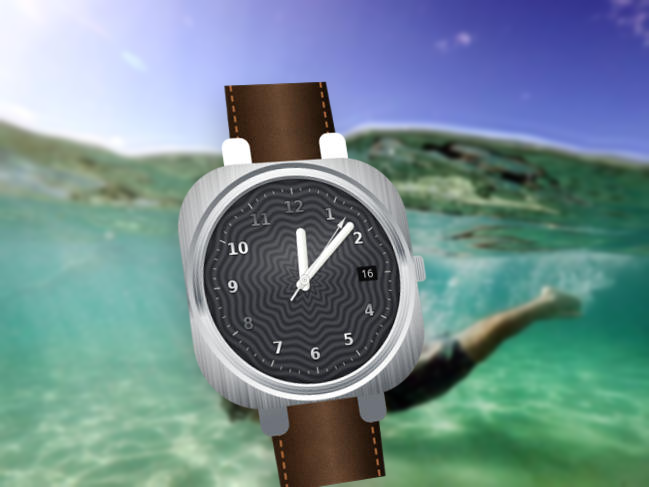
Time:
h=12 m=8 s=7
